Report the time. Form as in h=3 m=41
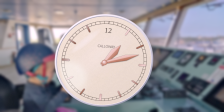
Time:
h=1 m=12
